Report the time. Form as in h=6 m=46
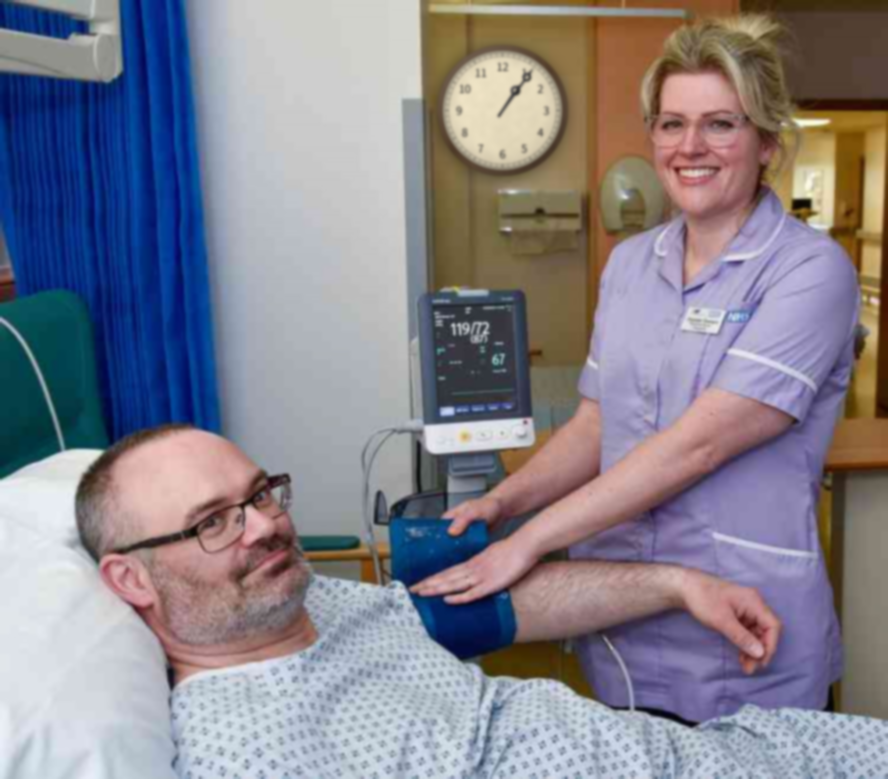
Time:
h=1 m=6
